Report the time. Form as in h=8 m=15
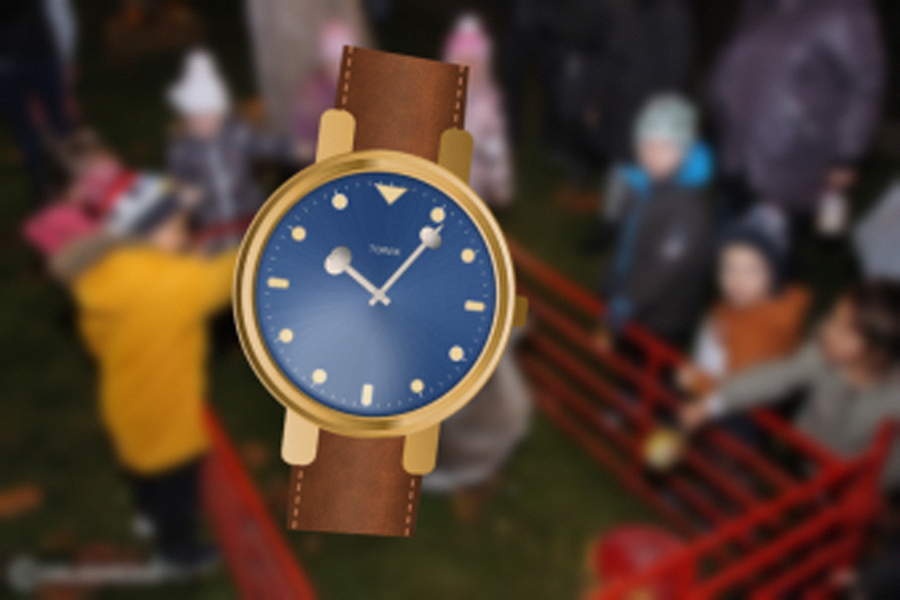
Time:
h=10 m=6
